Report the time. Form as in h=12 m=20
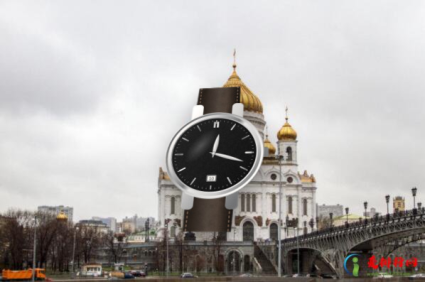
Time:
h=12 m=18
